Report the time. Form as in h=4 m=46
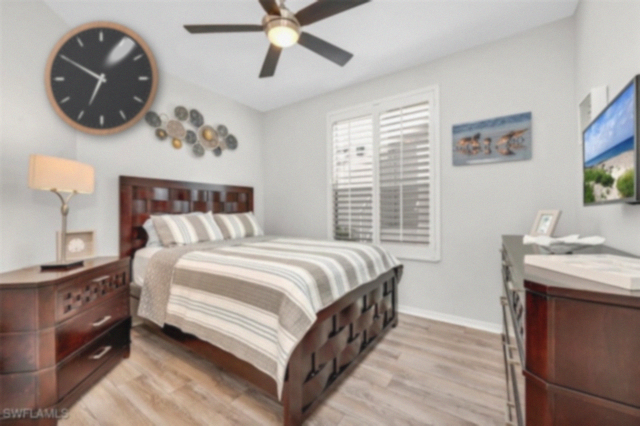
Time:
h=6 m=50
